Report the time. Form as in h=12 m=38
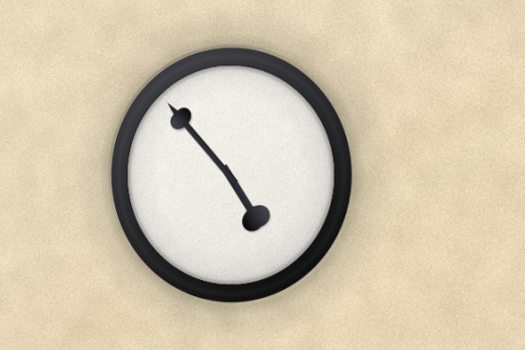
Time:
h=4 m=53
